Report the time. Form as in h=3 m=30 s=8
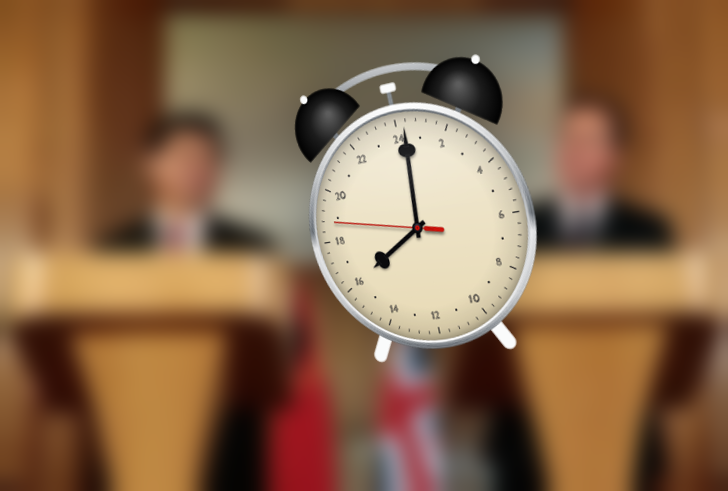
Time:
h=16 m=0 s=47
